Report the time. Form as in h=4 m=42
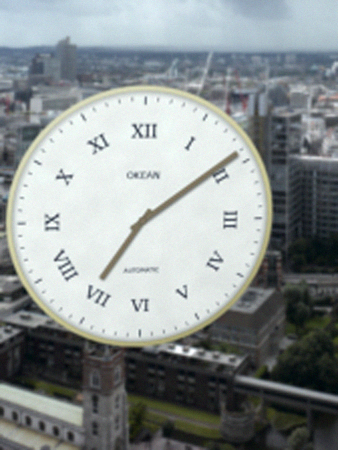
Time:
h=7 m=9
